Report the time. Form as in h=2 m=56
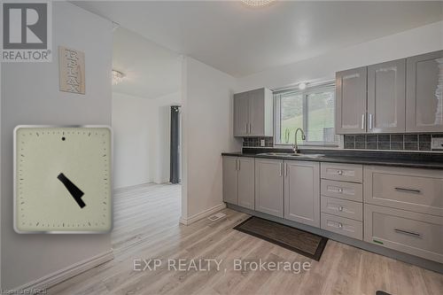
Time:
h=4 m=24
